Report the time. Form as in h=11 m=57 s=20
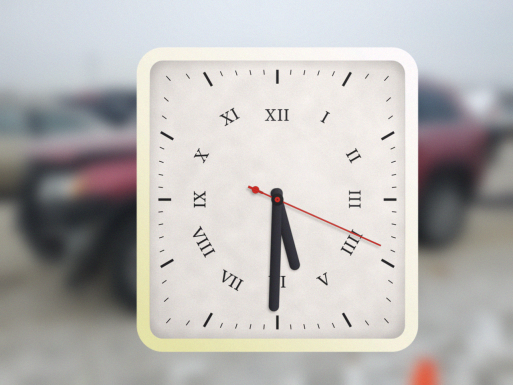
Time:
h=5 m=30 s=19
